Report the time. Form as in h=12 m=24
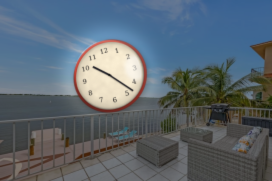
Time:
h=10 m=23
